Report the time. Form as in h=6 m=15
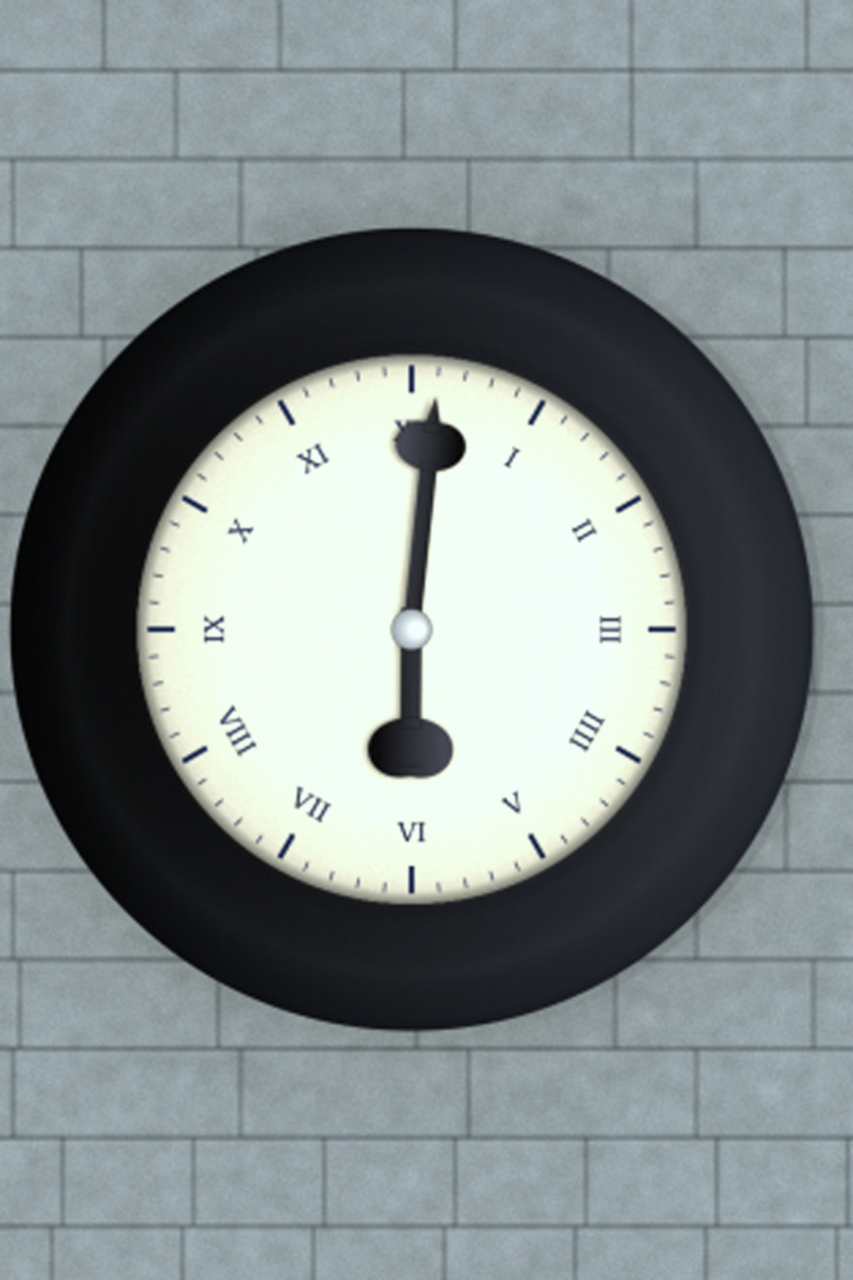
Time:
h=6 m=1
